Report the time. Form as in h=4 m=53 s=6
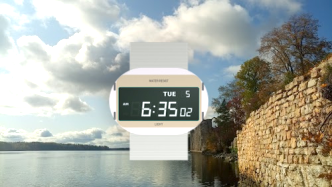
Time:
h=6 m=35 s=2
